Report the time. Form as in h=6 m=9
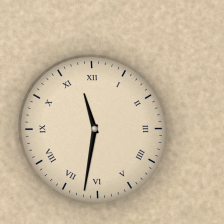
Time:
h=11 m=32
